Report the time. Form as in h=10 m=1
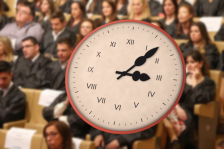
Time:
h=3 m=7
